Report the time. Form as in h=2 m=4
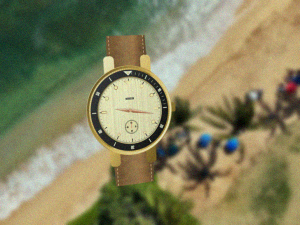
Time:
h=9 m=17
